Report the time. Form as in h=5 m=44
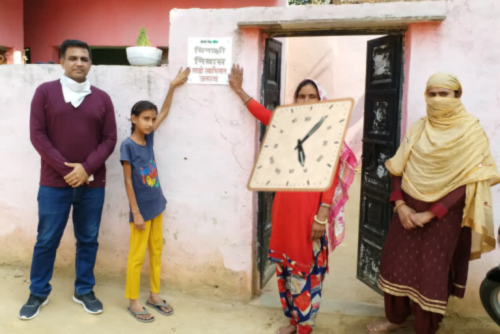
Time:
h=5 m=6
